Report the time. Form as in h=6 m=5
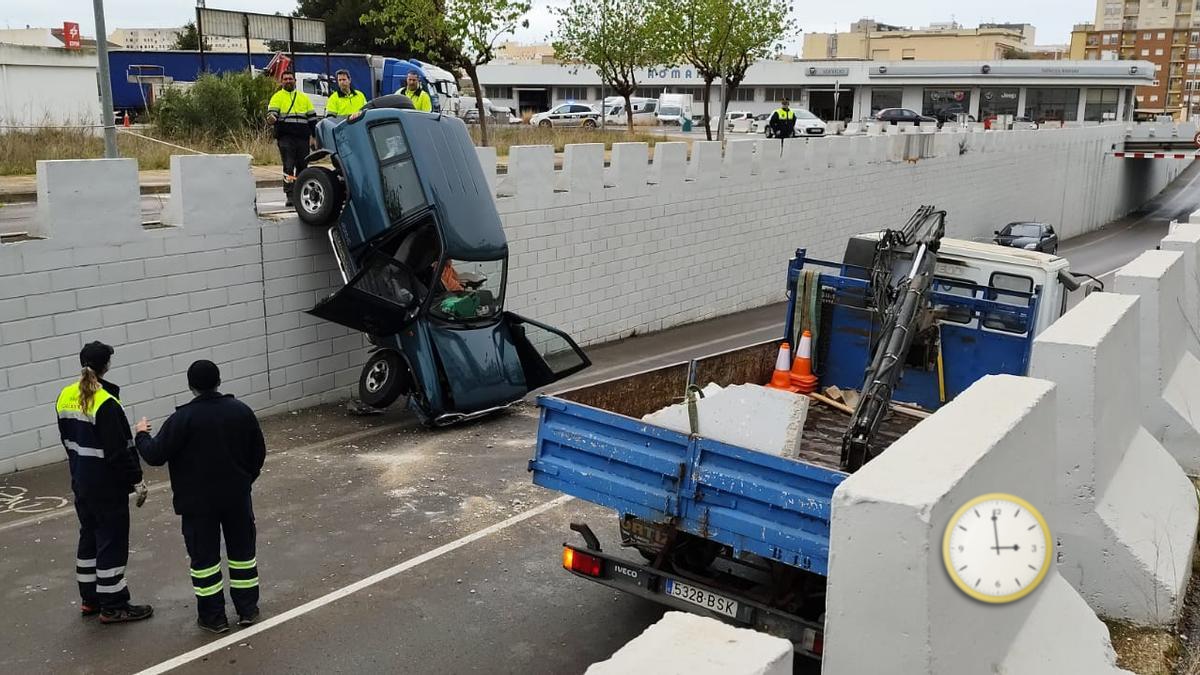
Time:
h=2 m=59
